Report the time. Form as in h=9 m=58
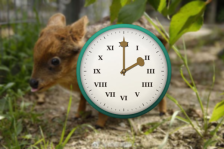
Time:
h=2 m=0
